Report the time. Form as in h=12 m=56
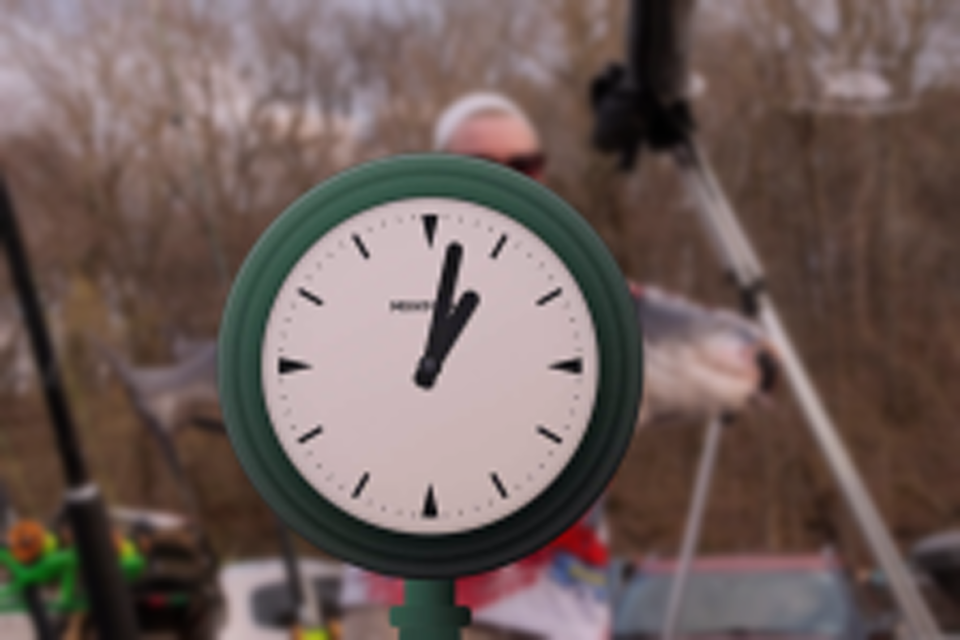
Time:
h=1 m=2
